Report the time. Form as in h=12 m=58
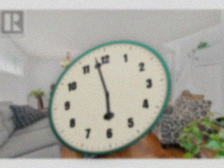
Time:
h=5 m=58
